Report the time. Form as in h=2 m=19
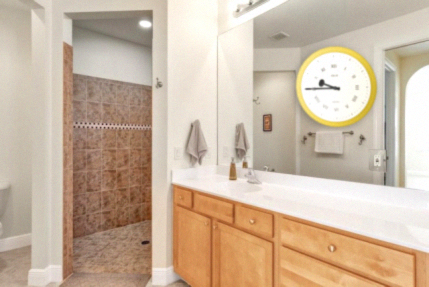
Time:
h=9 m=45
